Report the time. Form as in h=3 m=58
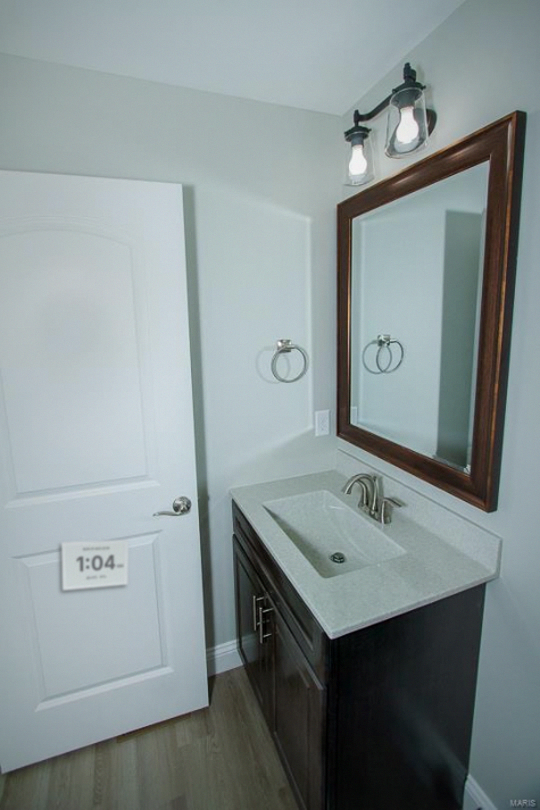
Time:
h=1 m=4
